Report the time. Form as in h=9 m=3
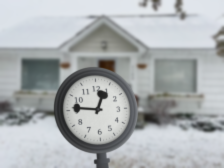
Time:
h=12 m=46
